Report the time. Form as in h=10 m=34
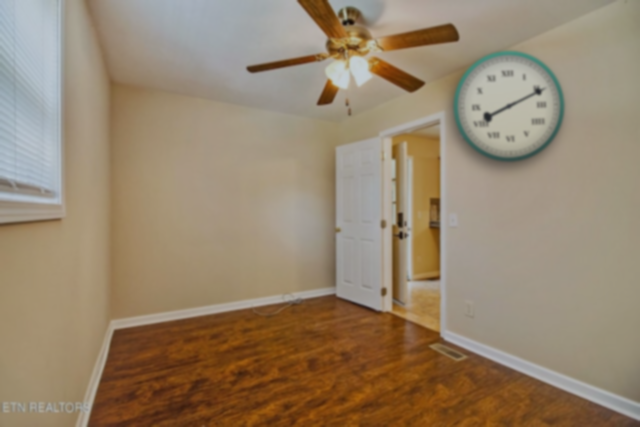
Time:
h=8 m=11
